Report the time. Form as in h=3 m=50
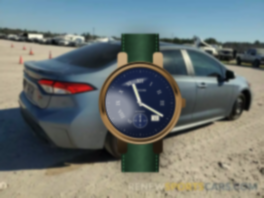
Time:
h=11 m=20
